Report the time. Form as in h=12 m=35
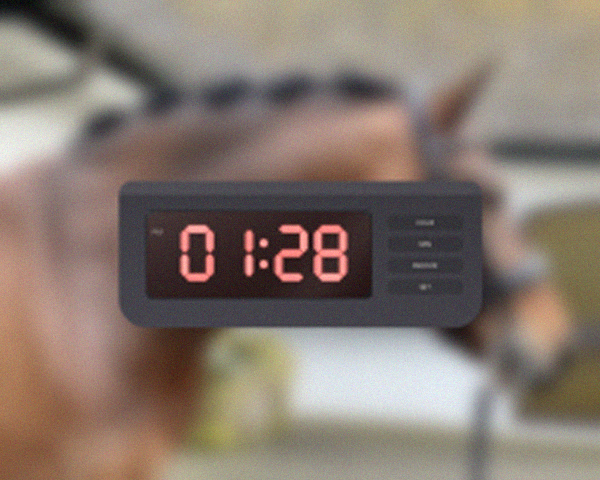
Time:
h=1 m=28
